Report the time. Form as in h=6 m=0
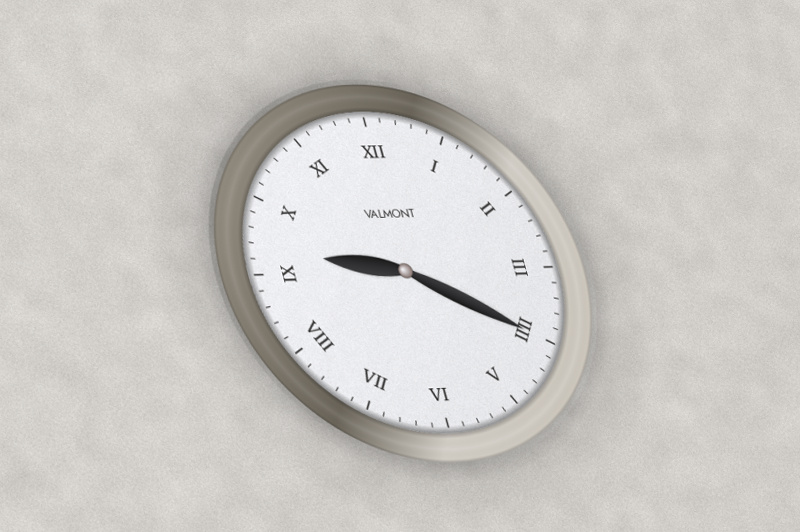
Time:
h=9 m=20
